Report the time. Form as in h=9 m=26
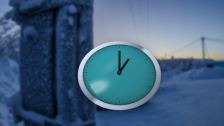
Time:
h=1 m=0
